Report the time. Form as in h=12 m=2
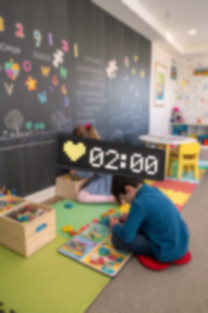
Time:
h=2 m=0
